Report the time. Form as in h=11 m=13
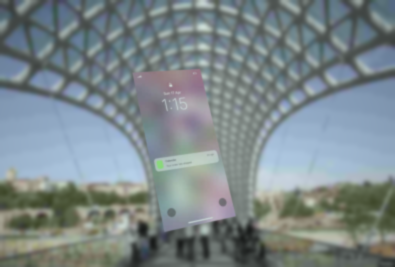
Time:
h=1 m=15
